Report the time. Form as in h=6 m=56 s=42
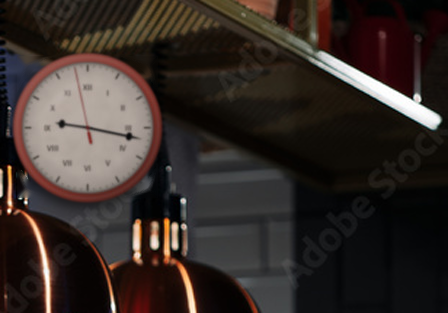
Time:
h=9 m=16 s=58
